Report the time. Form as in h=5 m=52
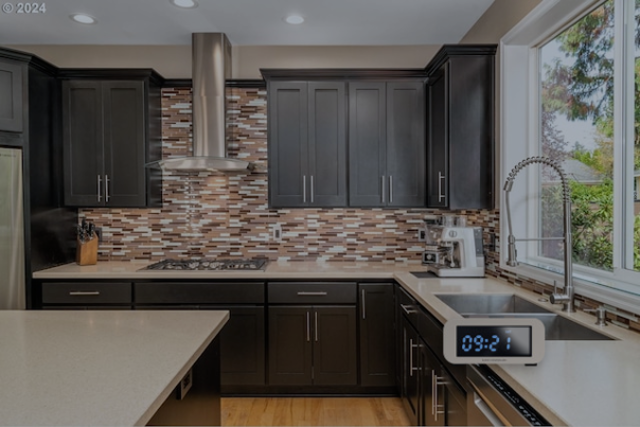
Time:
h=9 m=21
